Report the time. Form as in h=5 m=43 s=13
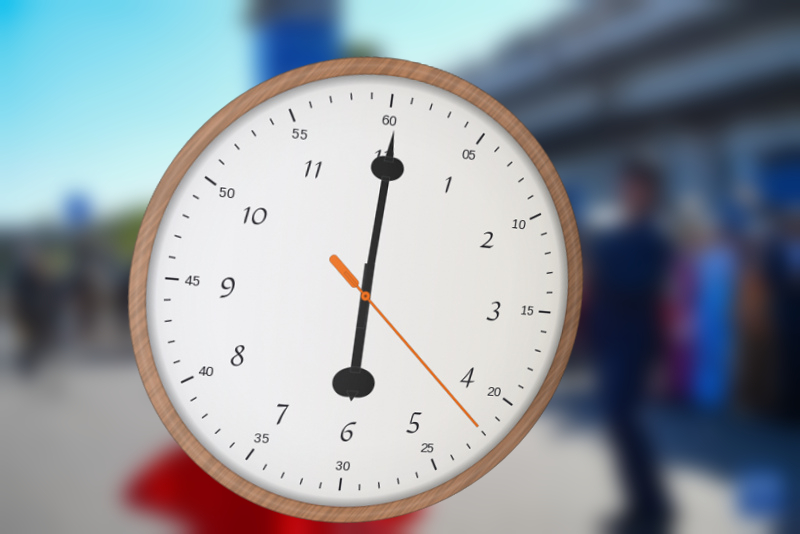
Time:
h=6 m=0 s=22
